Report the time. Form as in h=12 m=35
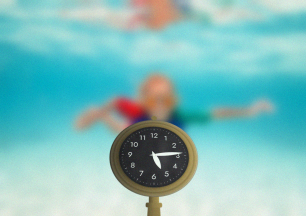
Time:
h=5 m=14
